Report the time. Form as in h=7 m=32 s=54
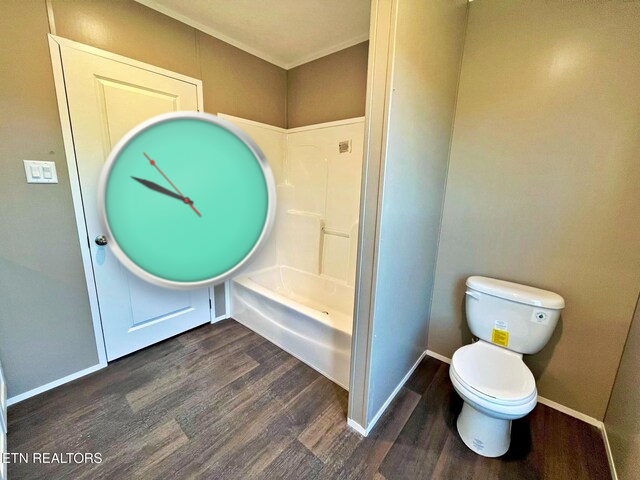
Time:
h=9 m=48 s=53
